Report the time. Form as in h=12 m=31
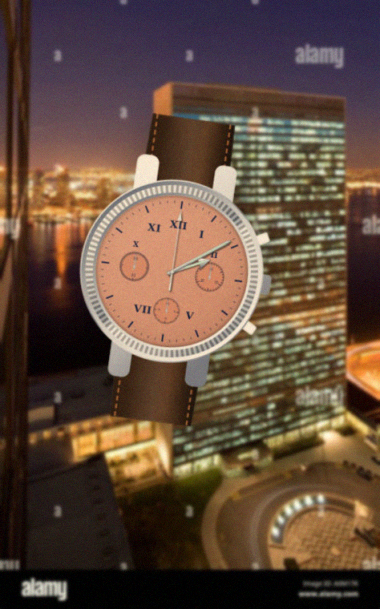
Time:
h=2 m=9
